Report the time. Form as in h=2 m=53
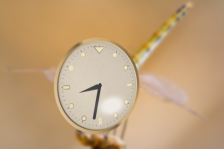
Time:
h=8 m=32
